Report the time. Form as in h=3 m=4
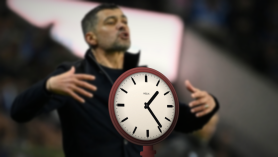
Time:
h=1 m=24
